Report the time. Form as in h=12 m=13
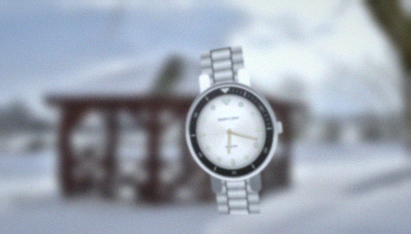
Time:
h=6 m=18
